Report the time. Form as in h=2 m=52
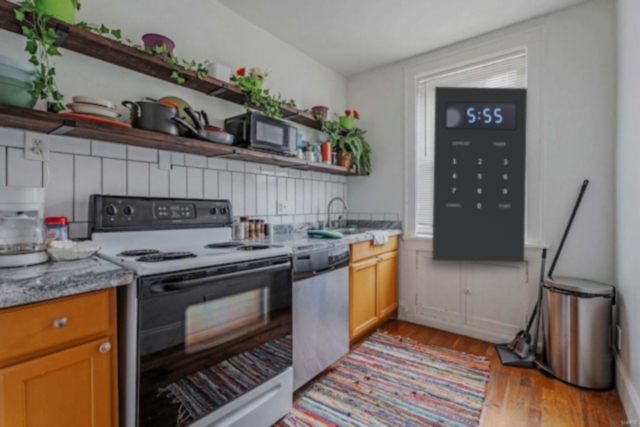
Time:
h=5 m=55
